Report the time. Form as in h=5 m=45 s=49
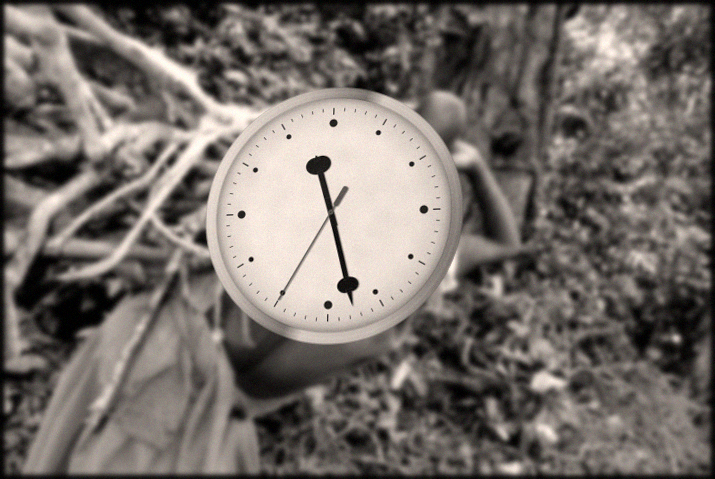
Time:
h=11 m=27 s=35
